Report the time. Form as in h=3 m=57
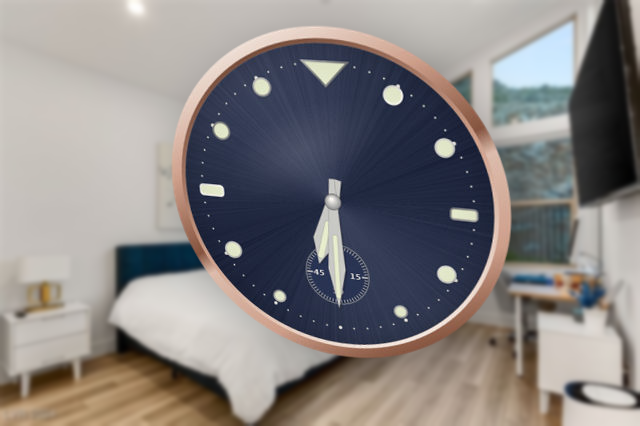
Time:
h=6 m=30
